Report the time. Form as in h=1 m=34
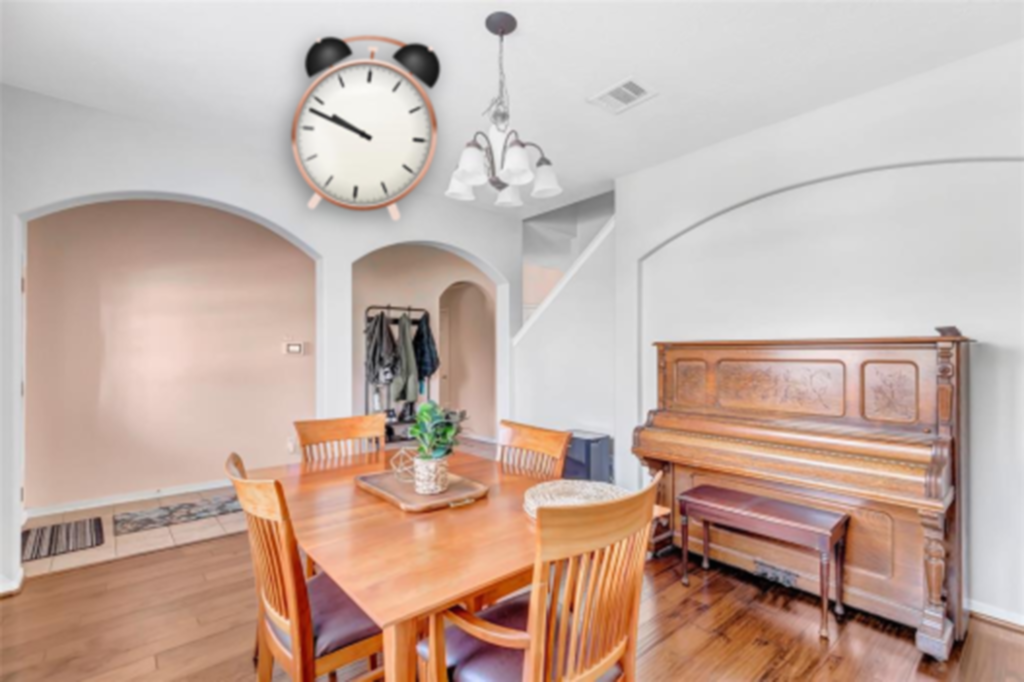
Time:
h=9 m=48
